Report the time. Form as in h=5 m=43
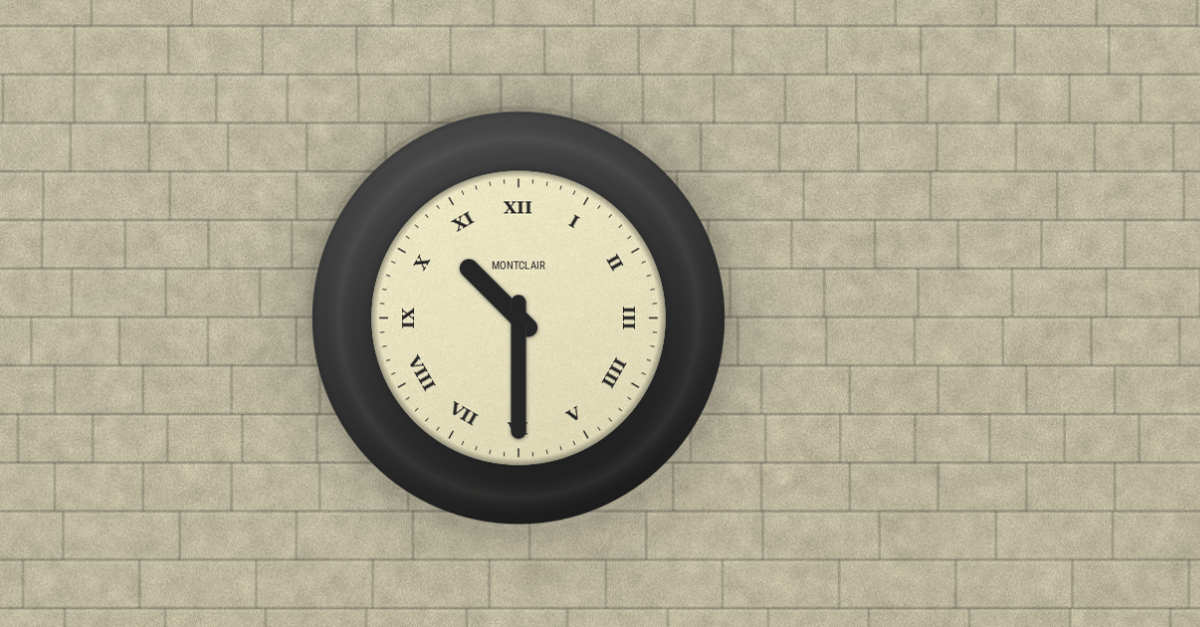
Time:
h=10 m=30
